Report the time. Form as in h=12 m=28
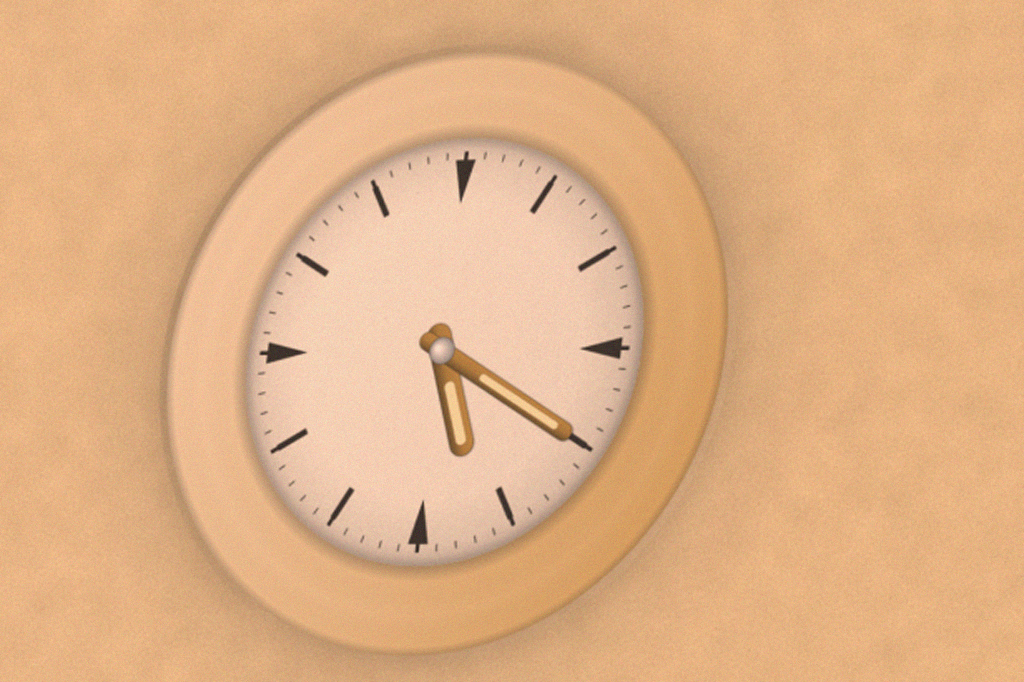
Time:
h=5 m=20
